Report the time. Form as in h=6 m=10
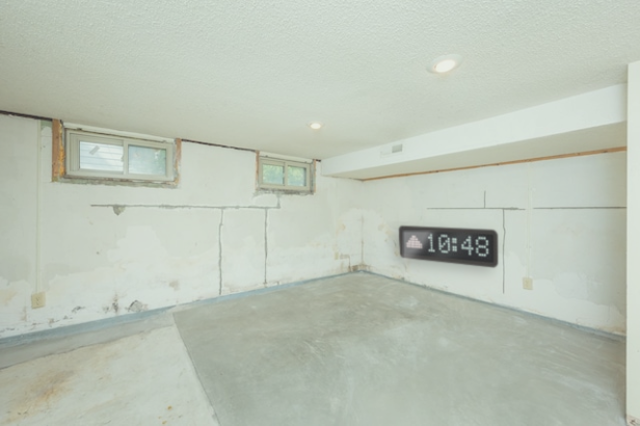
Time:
h=10 m=48
